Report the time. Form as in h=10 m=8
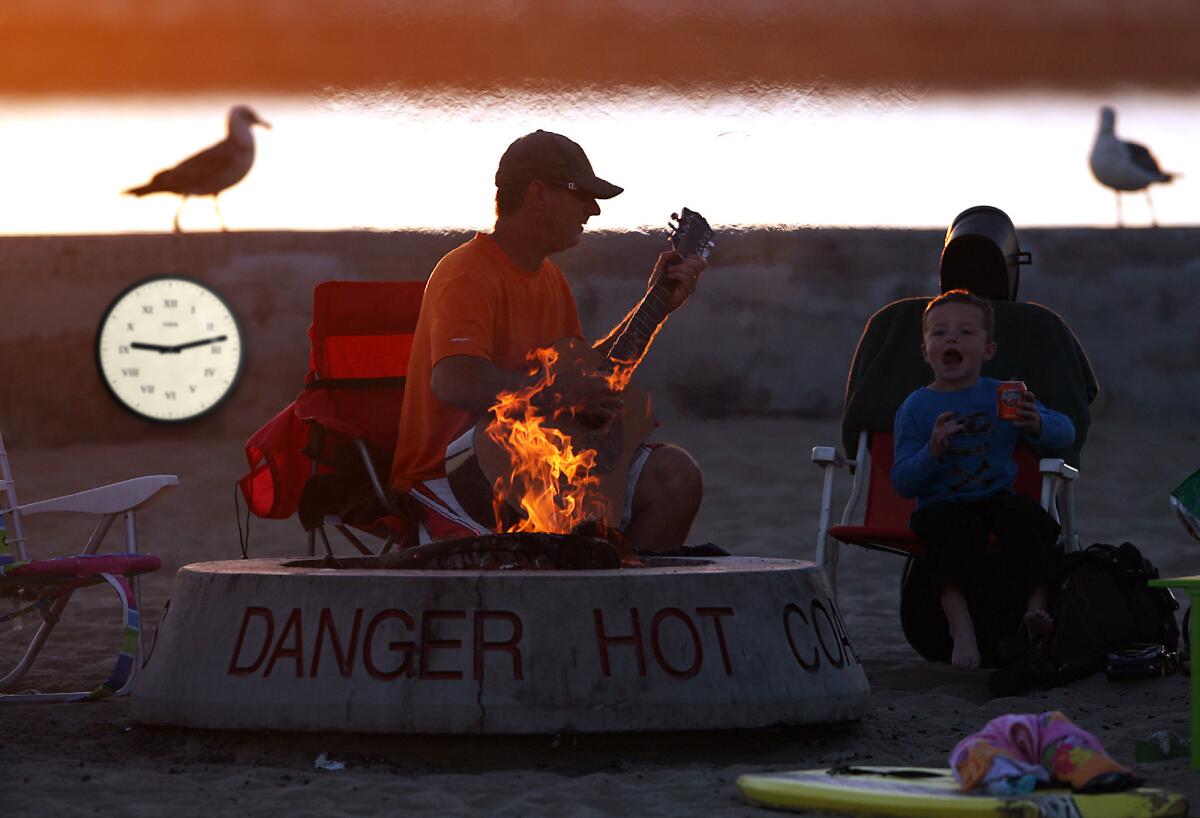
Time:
h=9 m=13
